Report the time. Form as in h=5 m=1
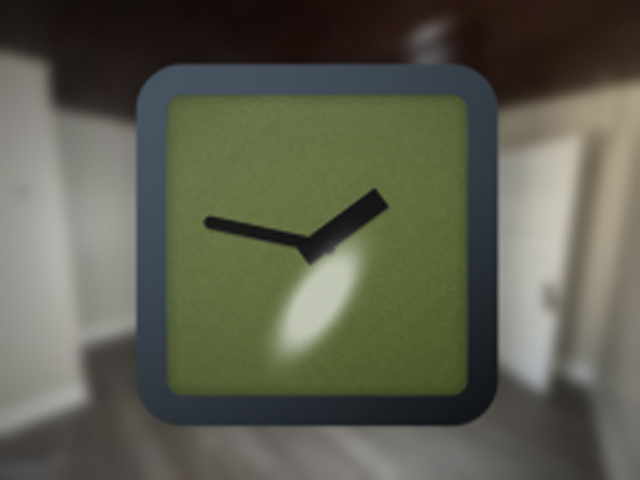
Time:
h=1 m=47
